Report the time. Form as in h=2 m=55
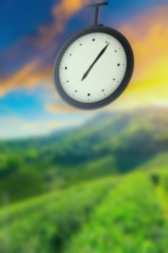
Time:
h=7 m=6
